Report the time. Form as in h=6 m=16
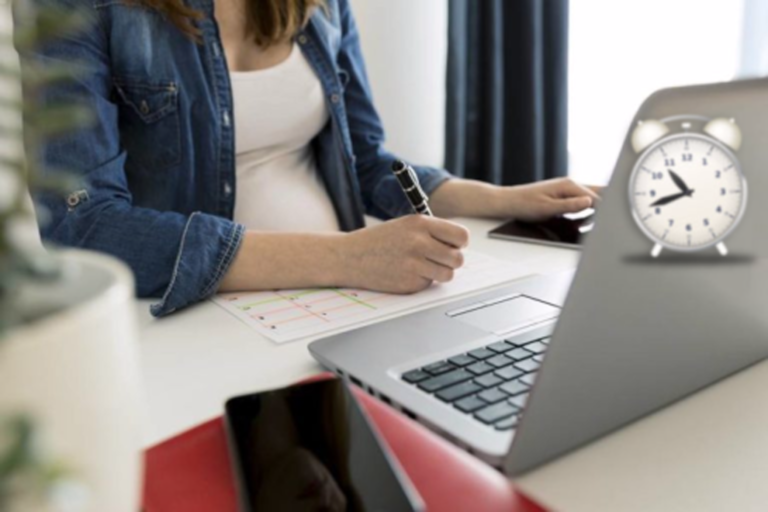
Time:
h=10 m=42
